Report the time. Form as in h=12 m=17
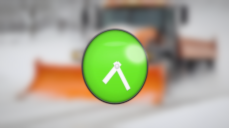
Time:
h=7 m=25
